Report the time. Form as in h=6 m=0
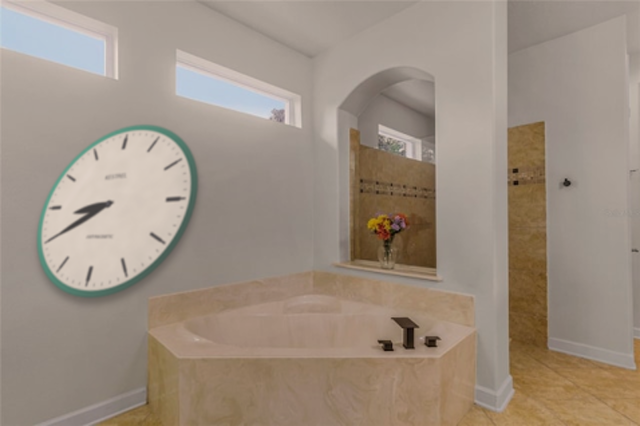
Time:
h=8 m=40
